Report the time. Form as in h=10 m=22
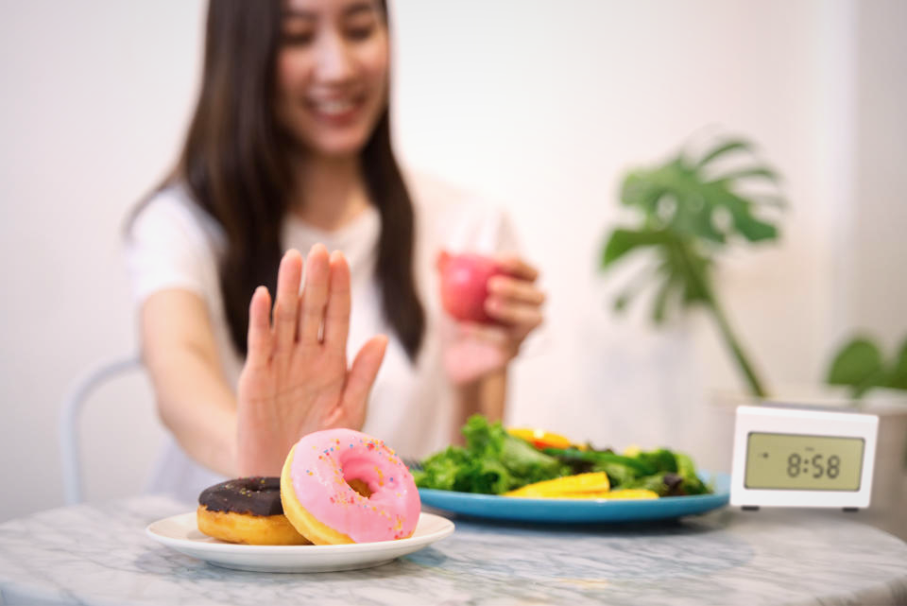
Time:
h=8 m=58
